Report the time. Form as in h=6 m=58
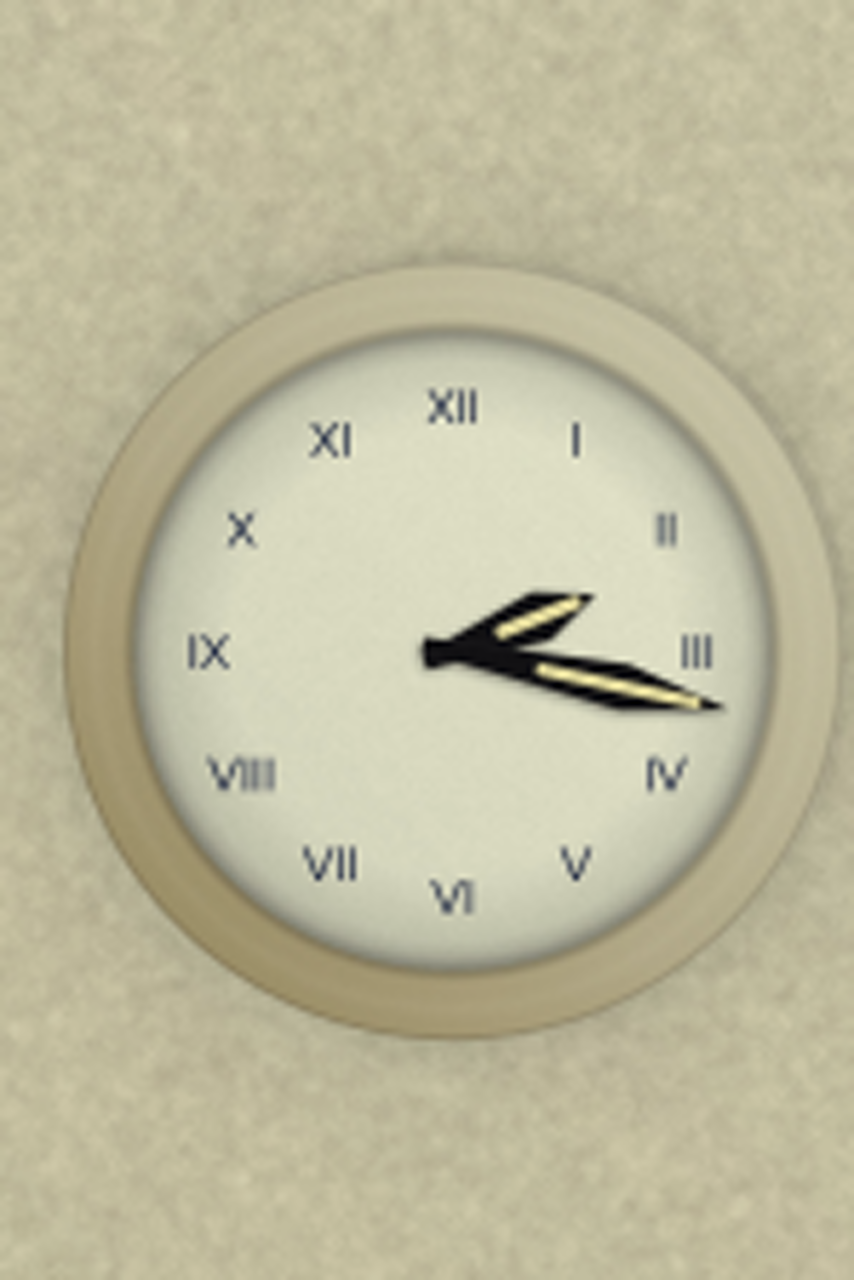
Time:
h=2 m=17
